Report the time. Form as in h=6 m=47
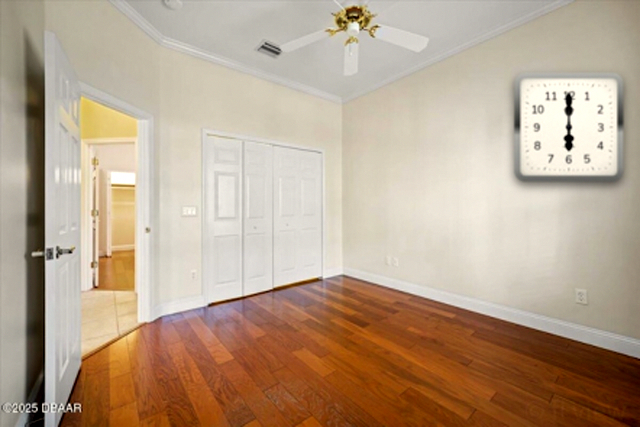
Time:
h=6 m=0
